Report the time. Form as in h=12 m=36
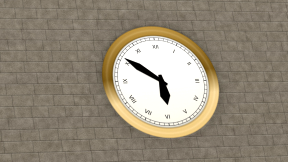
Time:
h=5 m=51
